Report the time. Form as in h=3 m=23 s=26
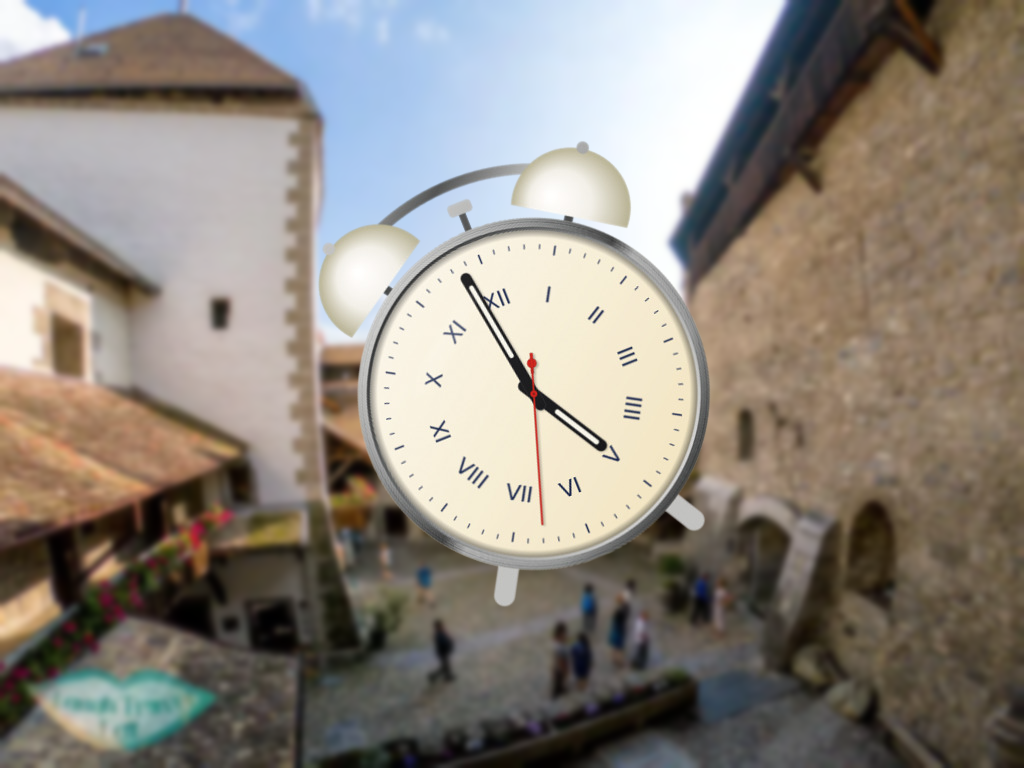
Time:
h=4 m=58 s=33
